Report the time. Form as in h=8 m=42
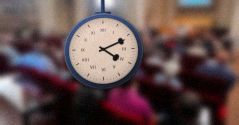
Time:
h=4 m=11
